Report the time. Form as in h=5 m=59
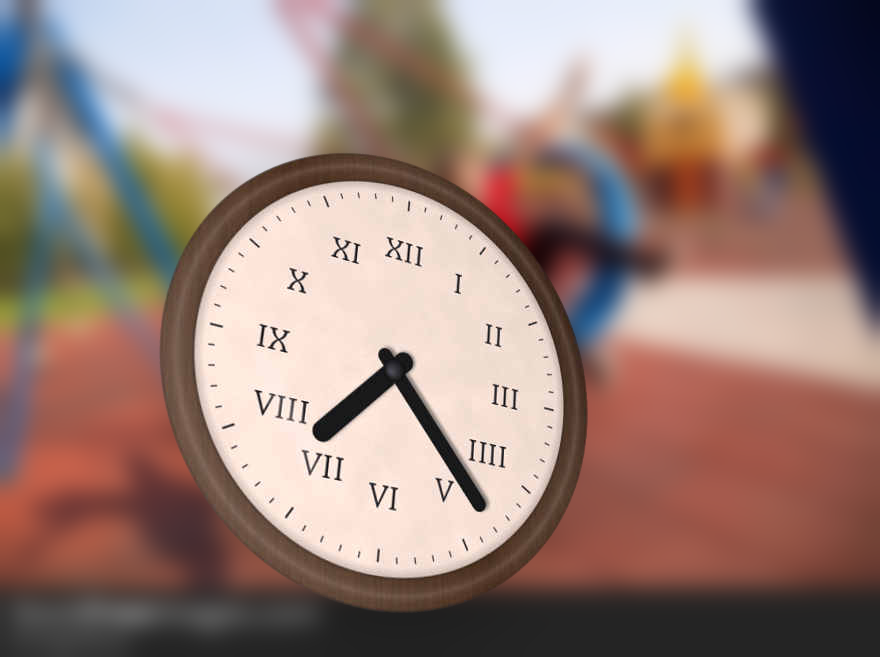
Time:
h=7 m=23
